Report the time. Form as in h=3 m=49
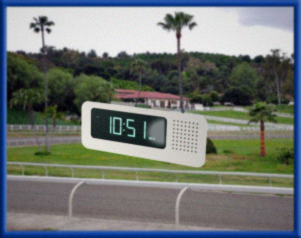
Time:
h=10 m=51
